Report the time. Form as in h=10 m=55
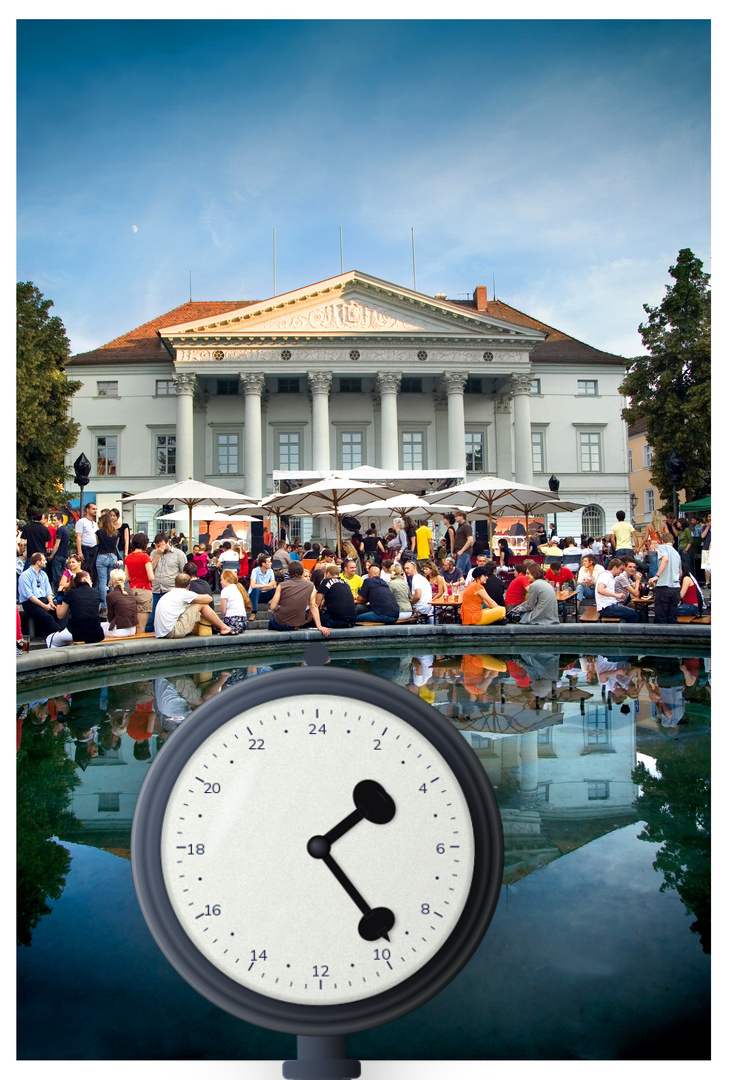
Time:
h=3 m=24
